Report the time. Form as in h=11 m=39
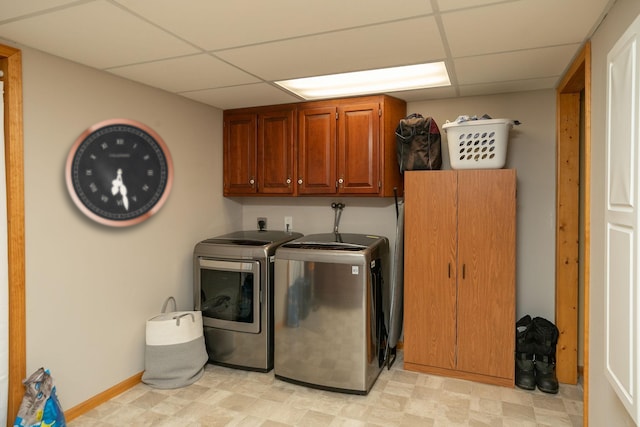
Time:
h=6 m=28
